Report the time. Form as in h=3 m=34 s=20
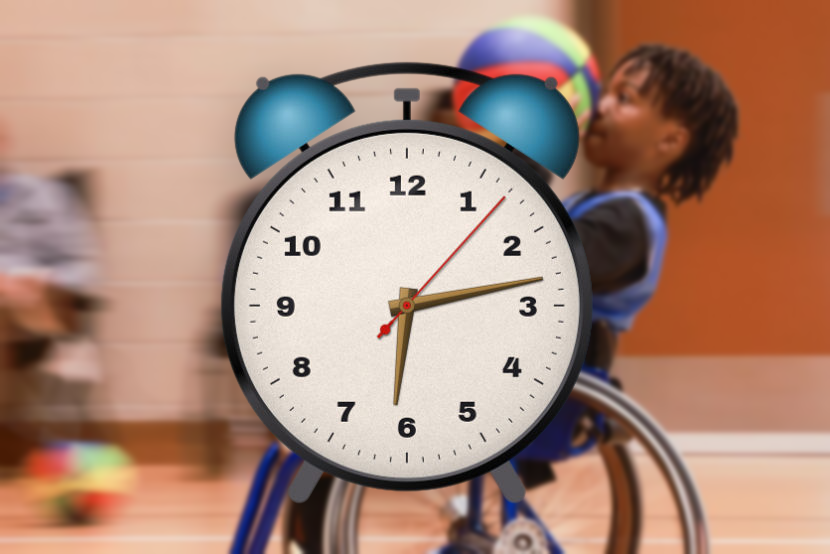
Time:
h=6 m=13 s=7
